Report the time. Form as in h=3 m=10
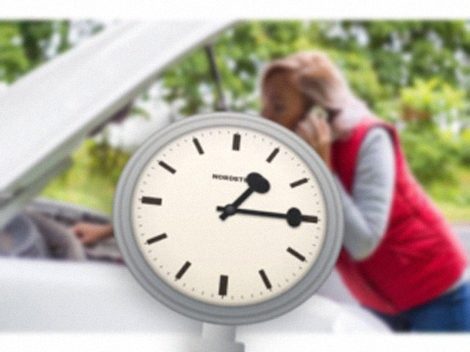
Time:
h=1 m=15
